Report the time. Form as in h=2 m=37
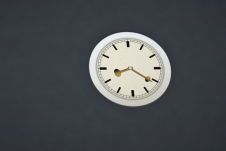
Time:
h=8 m=21
